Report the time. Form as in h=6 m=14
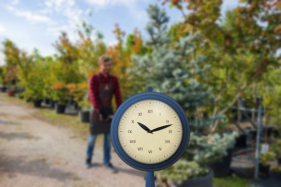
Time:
h=10 m=12
